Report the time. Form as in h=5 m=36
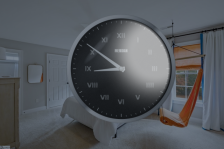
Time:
h=8 m=51
